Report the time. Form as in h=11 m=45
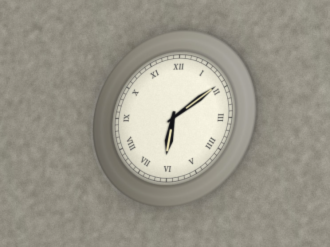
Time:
h=6 m=9
